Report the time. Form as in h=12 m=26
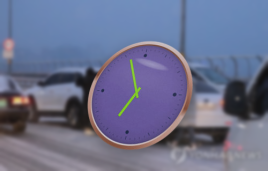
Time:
h=6 m=56
